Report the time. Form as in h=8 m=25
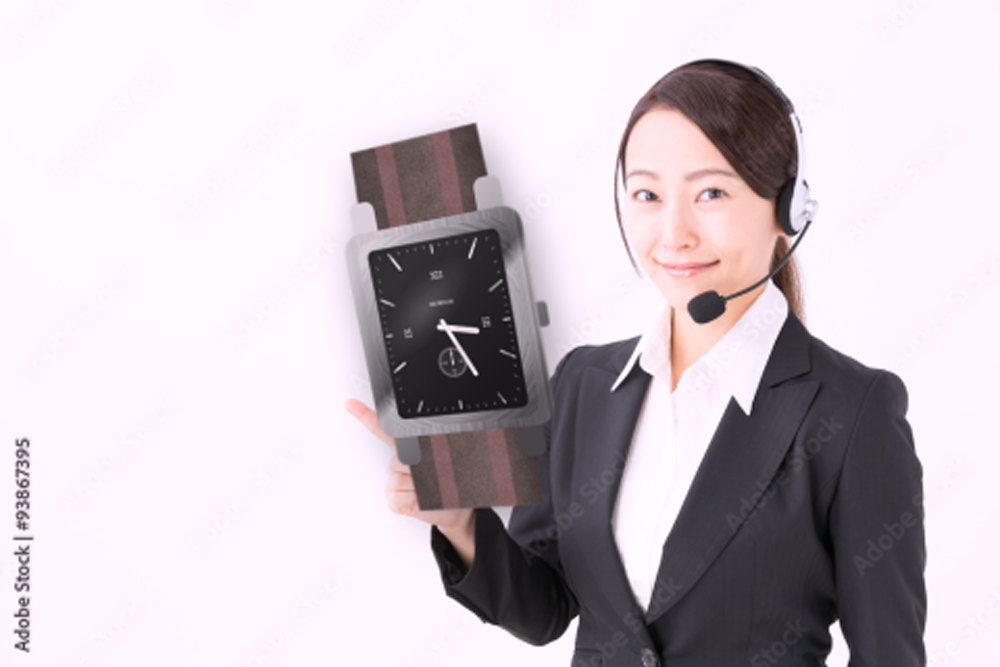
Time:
h=3 m=26
